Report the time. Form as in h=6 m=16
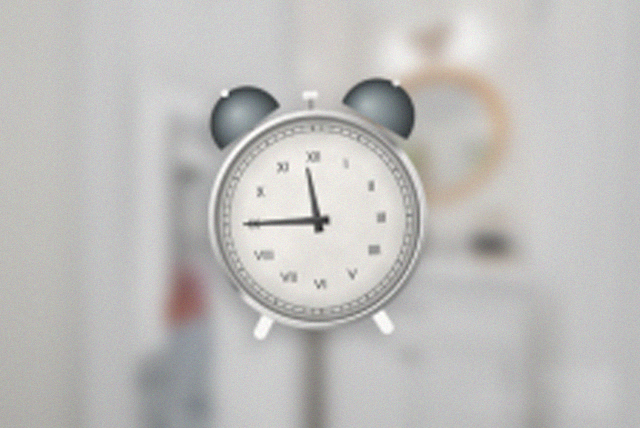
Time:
h=11 m=45
